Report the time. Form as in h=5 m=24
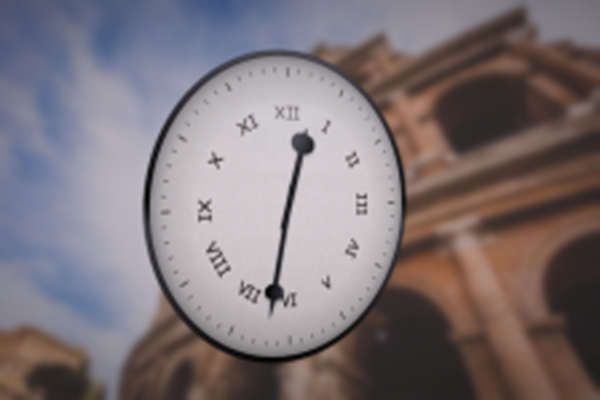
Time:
h=12 m=32
